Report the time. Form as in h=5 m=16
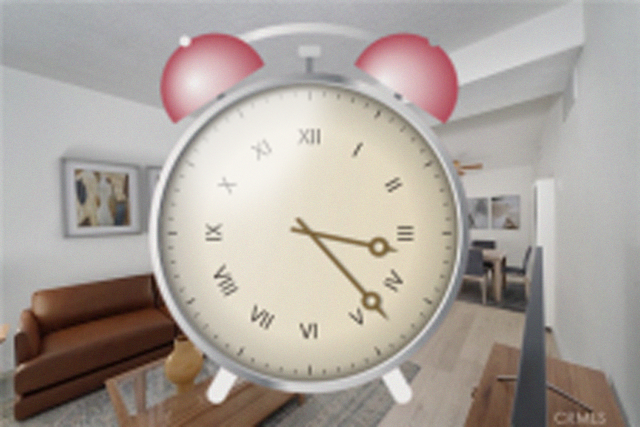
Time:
h=3 m=23
